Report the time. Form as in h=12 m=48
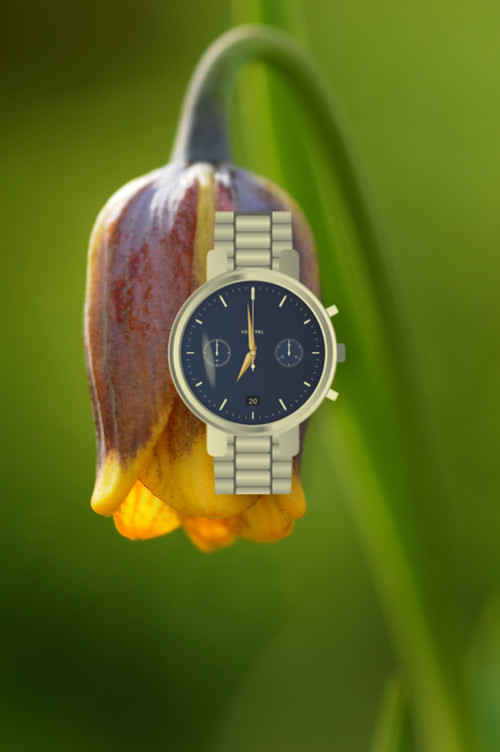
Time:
h=6 m=59
